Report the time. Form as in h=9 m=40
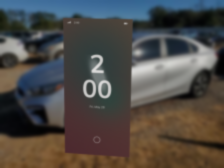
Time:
h=2 m=0
